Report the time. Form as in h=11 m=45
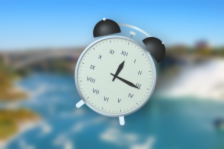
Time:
h=12 m=16
